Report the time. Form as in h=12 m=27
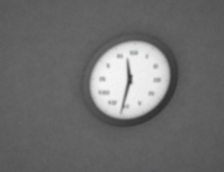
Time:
h=11 m=31
